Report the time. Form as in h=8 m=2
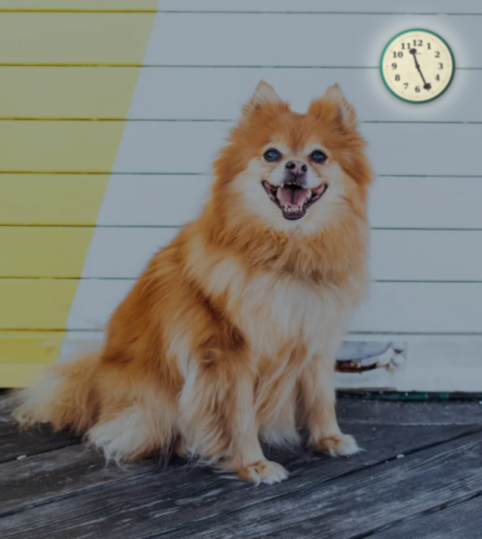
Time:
h=11 m=26
